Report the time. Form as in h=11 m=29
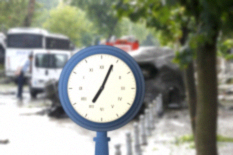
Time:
h=7 m=4
